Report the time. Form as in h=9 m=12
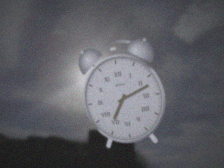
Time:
h=7 m=12
